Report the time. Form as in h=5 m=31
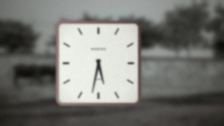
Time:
h=5 m=32
